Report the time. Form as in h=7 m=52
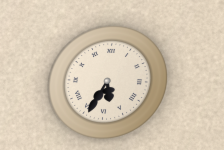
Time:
h=5 m=34
